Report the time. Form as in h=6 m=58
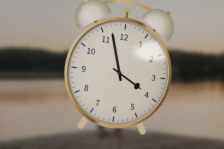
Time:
h=3 m=57
